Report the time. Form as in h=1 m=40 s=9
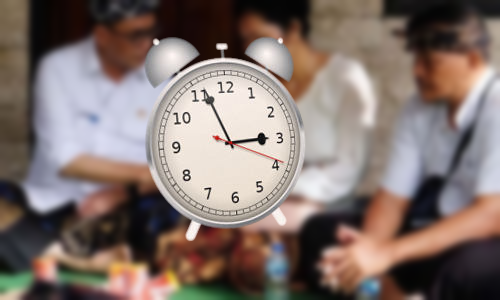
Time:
h=2 m=56 s=19
